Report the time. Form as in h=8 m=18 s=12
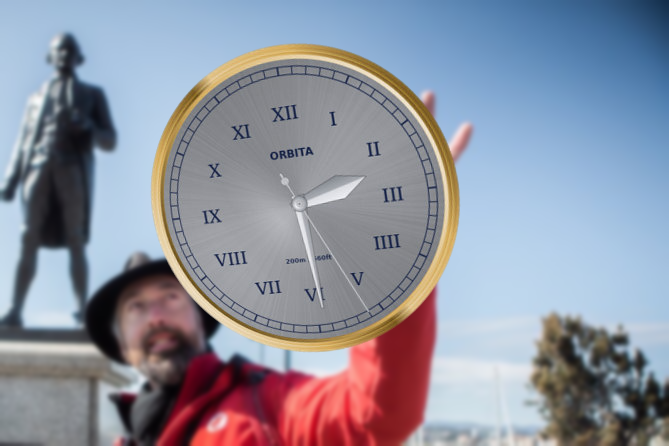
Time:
h=2 m=29 s=26
